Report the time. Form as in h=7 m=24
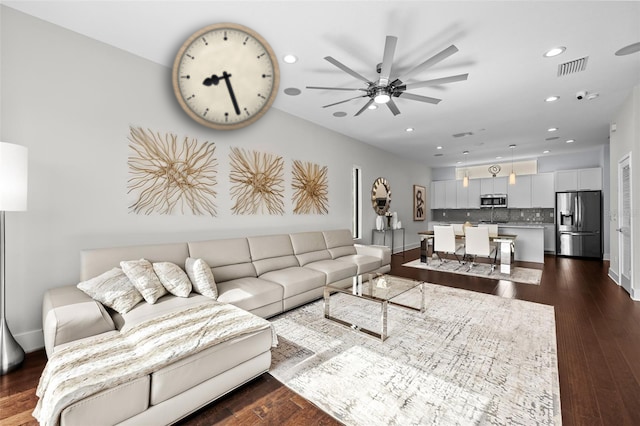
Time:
h=8 m=27
